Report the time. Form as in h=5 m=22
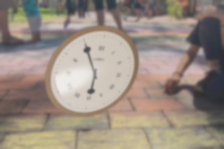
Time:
h=5 m=55
